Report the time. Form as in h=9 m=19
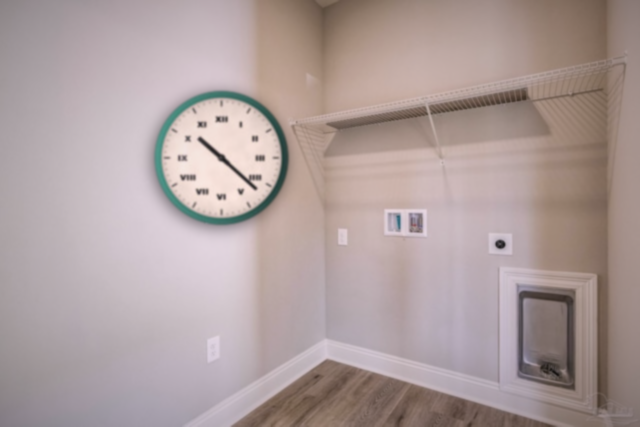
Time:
h=10 m=22
